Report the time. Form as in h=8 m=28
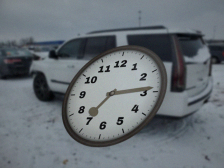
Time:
h=7 m=14
